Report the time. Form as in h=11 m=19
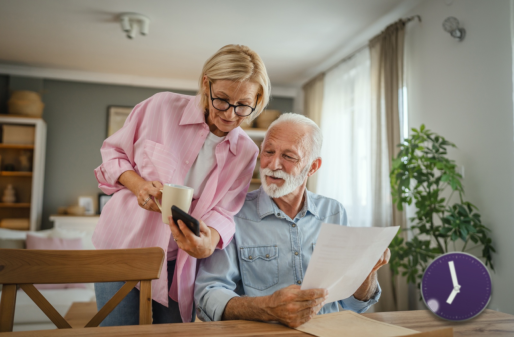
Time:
h=6 m=58
